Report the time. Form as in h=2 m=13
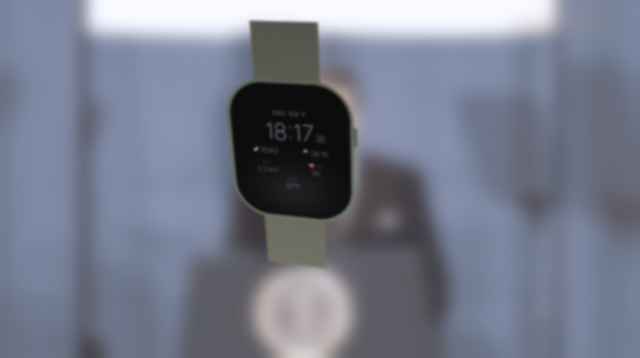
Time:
h=18 m=17
